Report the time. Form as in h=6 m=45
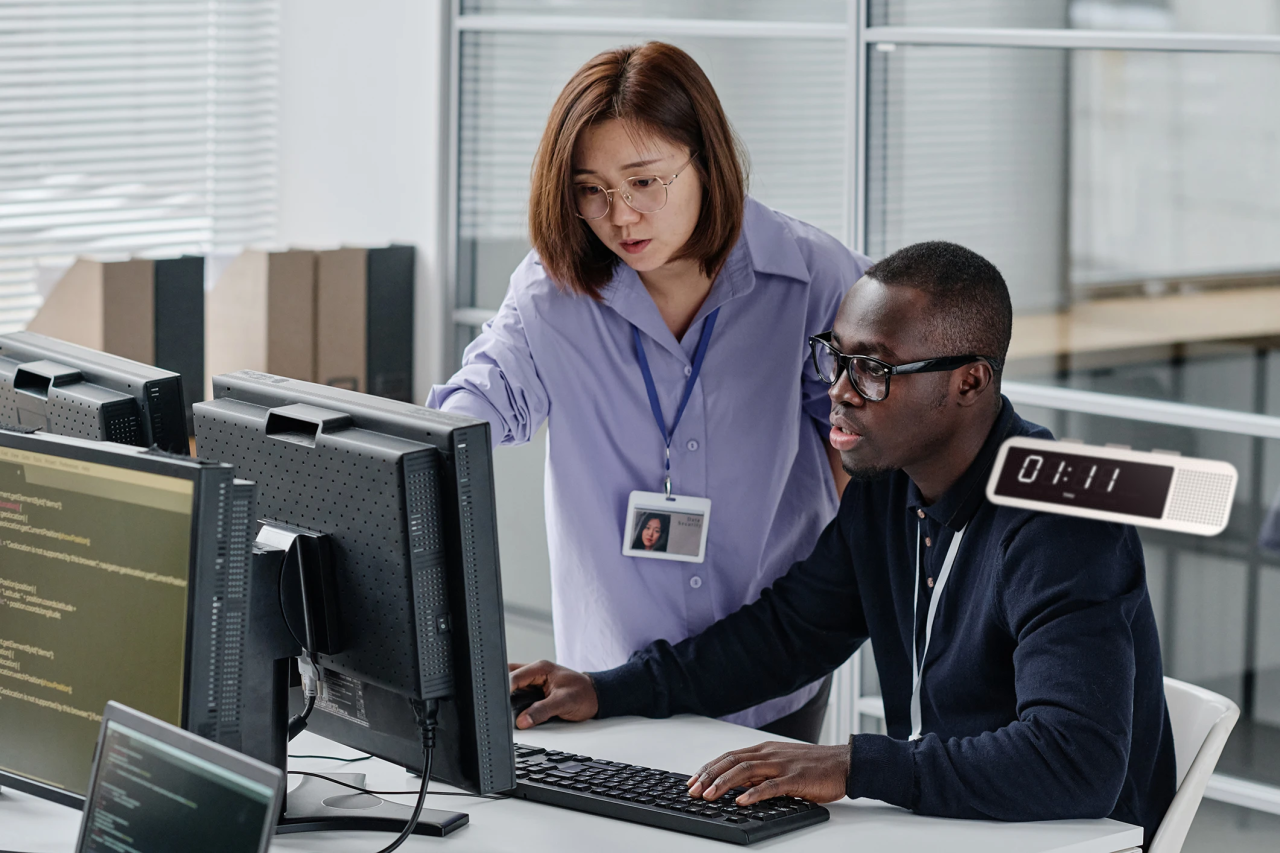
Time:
h=1 m=11
